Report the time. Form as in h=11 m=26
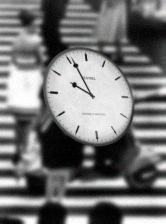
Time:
h=9 m=56
